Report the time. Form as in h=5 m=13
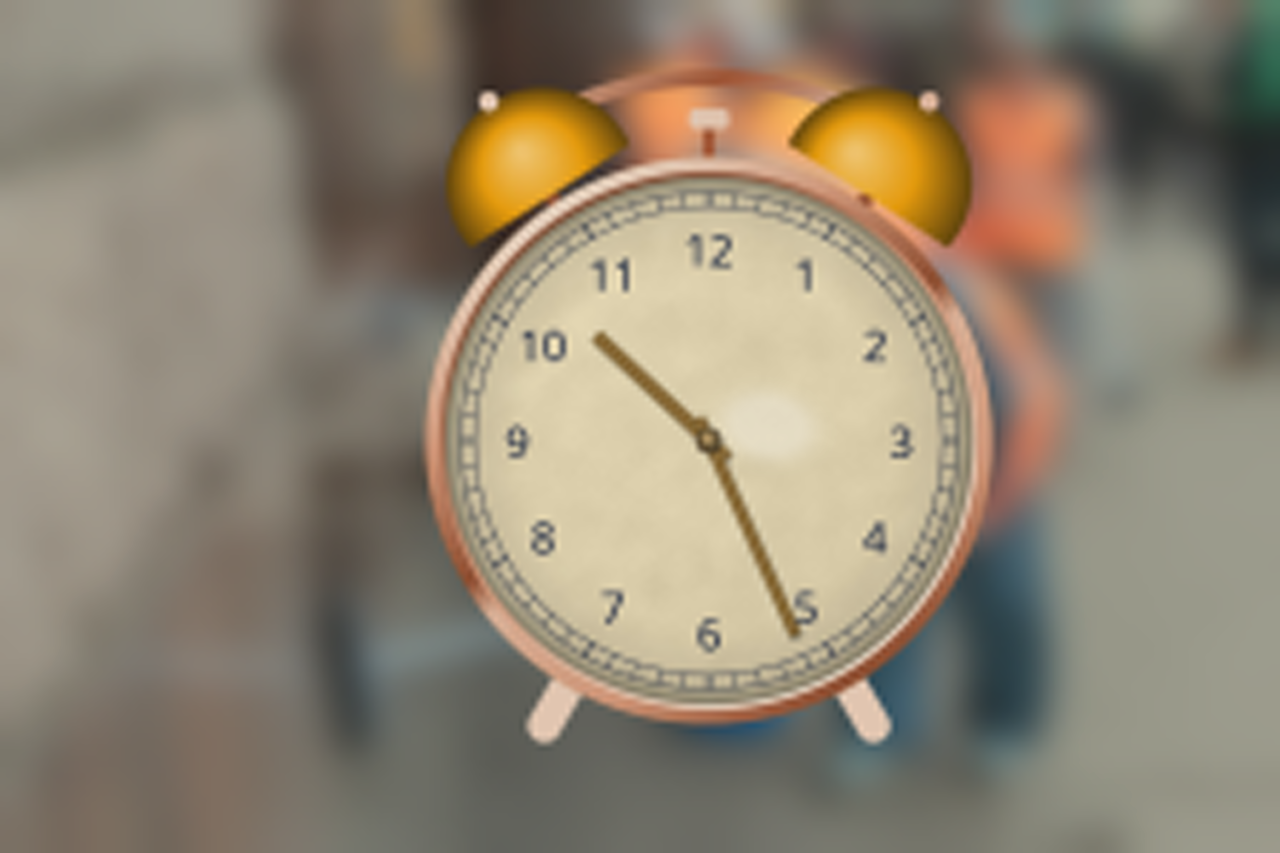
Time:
h=10 m=26
